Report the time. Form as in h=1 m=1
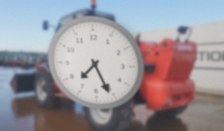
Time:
h=7 m=26
